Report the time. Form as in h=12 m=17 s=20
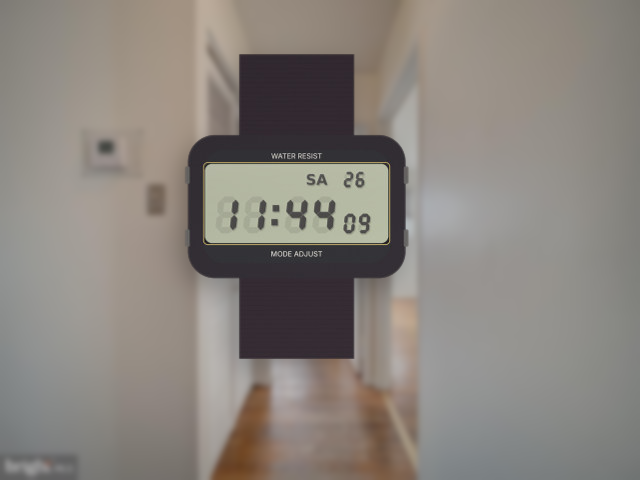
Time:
h=11 m=44 s=9
